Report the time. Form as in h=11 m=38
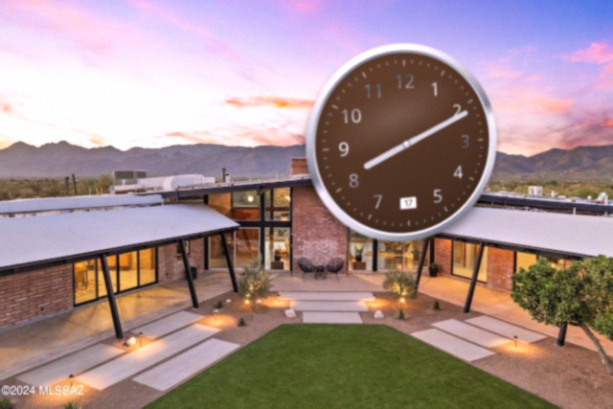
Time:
h=8 m=11
